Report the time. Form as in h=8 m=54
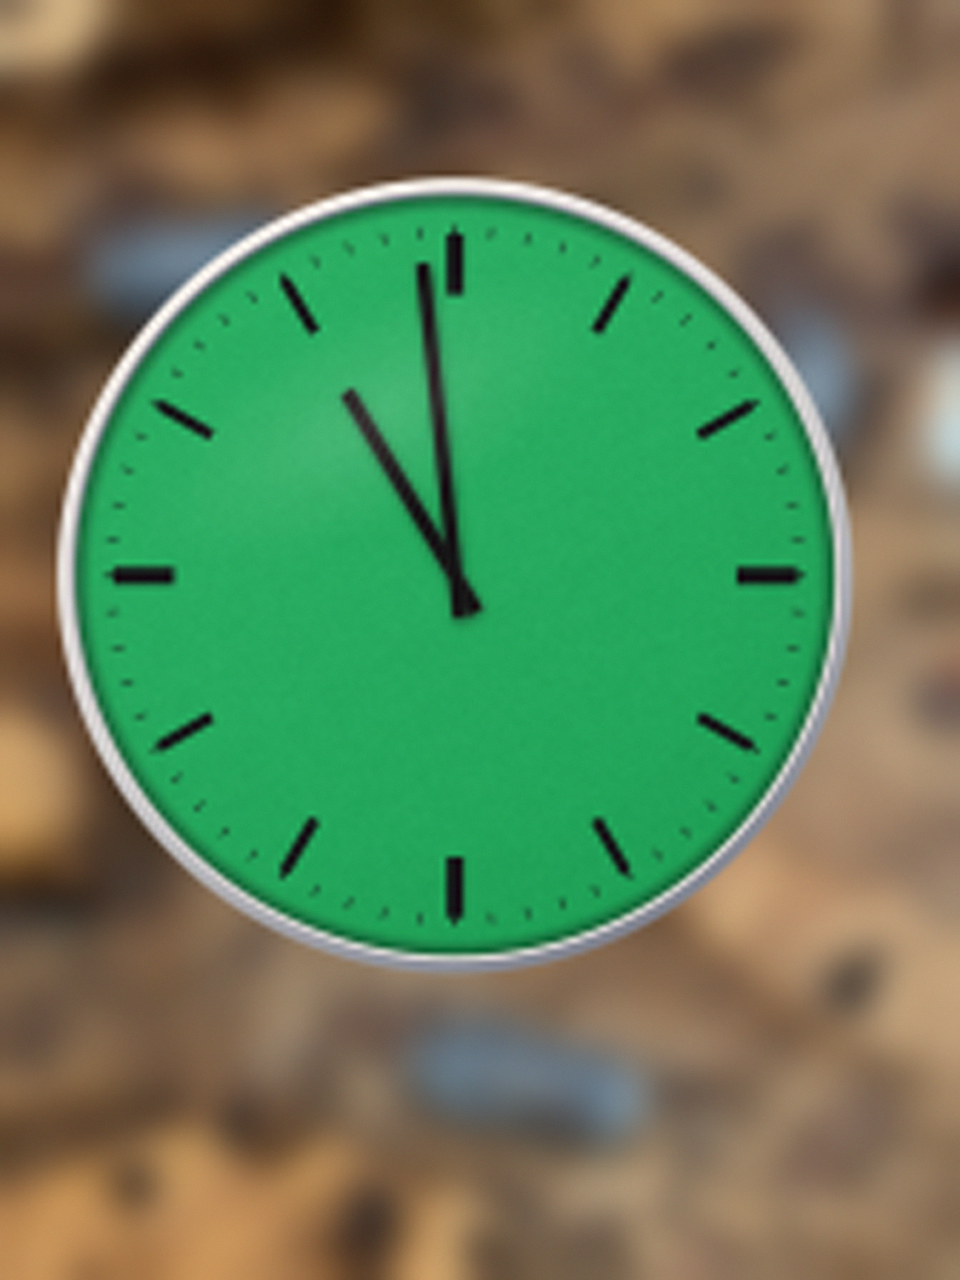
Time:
h=10 m=59
